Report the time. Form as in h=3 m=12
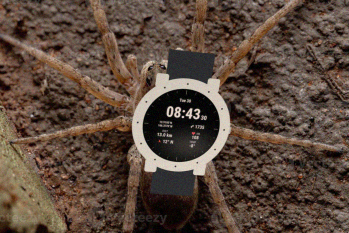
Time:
h=8 m=43
